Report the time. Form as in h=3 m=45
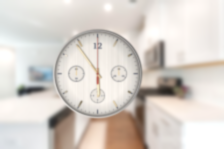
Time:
h=5 m=54
